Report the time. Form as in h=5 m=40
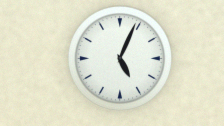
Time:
h=5 m=4
